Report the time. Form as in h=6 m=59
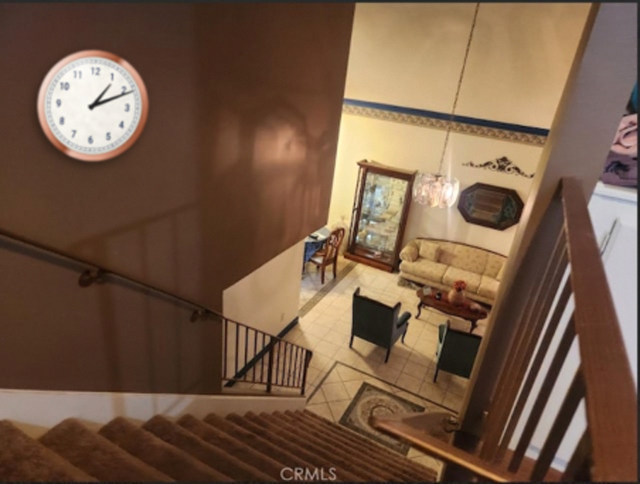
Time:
h=1 m=11
